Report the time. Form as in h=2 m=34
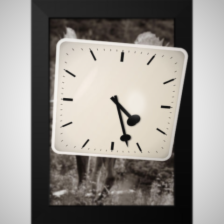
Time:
h=4 m=27
